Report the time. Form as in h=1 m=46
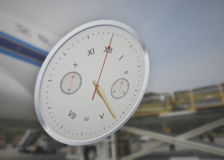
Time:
h=4 m=22
